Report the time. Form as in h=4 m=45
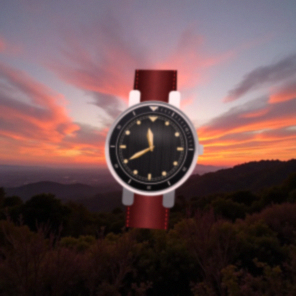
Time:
h=11 m=40
